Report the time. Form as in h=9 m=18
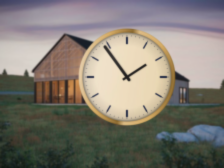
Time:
h=1 m=54
